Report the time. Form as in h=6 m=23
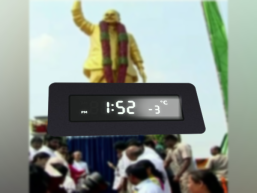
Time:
h=1 m=52
